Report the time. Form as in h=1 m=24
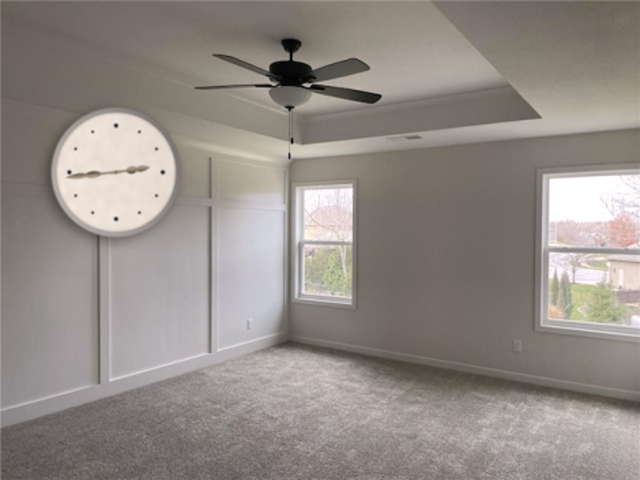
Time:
h=2 m=44
